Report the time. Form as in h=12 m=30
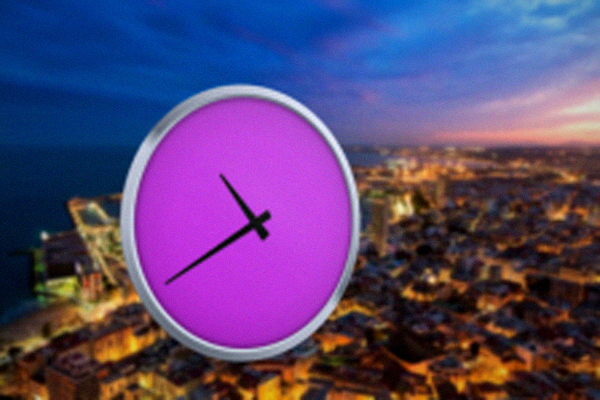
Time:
h=10 m=40
